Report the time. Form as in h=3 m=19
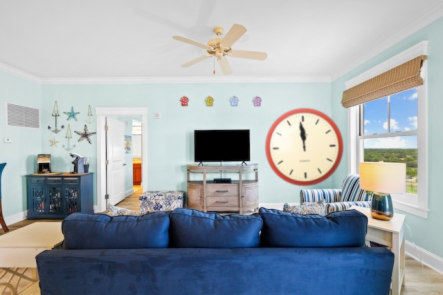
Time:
h=11 m=59
